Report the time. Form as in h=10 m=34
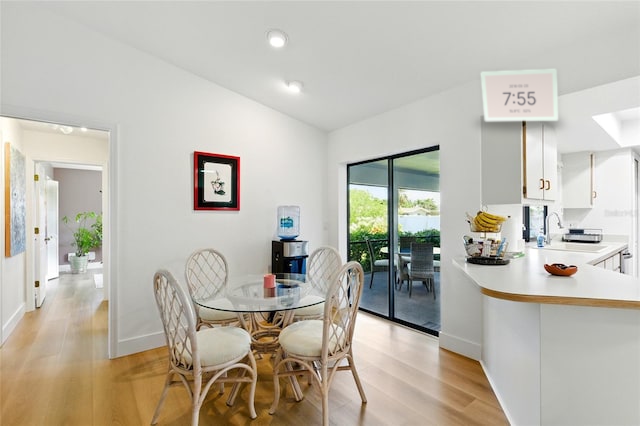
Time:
h=7 m=55
